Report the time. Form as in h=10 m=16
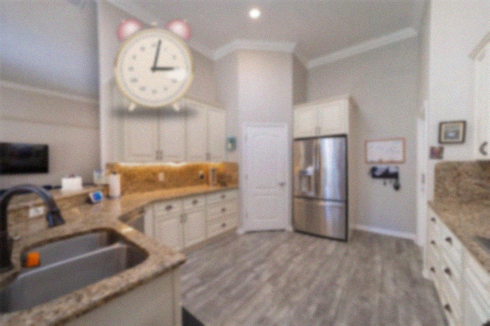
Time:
h=3 m=2
